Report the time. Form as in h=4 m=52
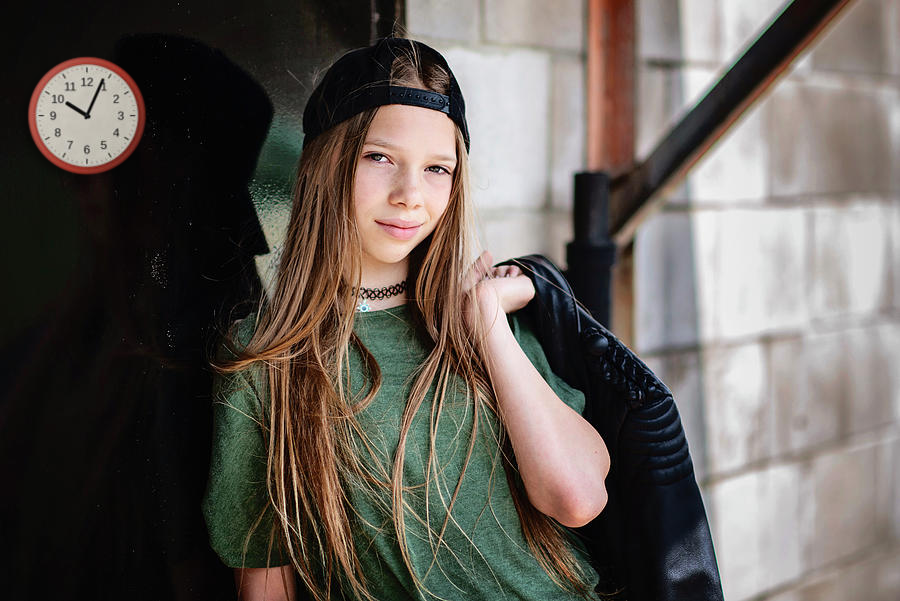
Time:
h=10 m=4
